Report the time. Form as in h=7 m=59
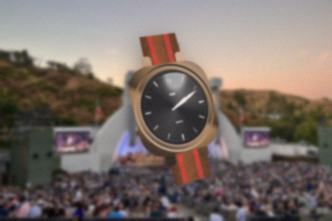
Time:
h=2 m=11
